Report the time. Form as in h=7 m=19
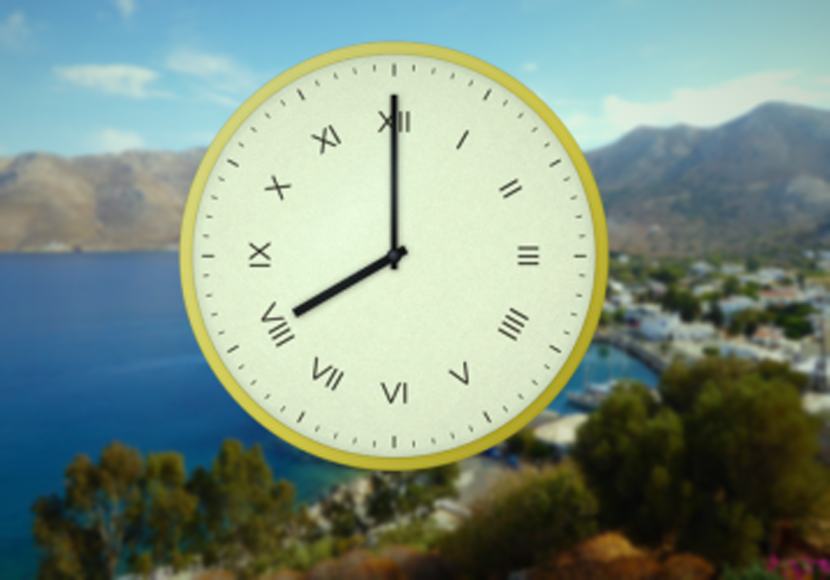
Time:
h=8 m=0
